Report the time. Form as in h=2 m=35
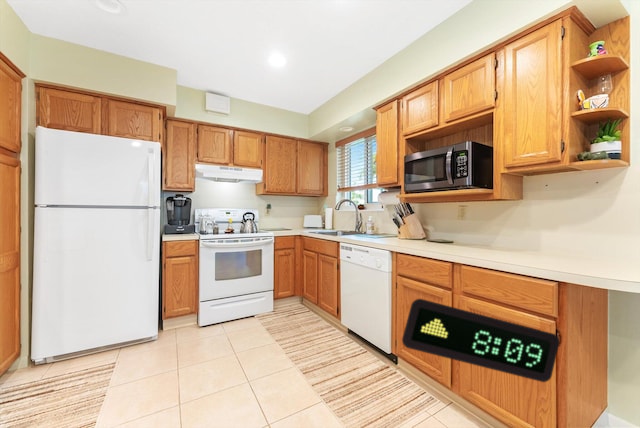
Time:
h=8 m=9
